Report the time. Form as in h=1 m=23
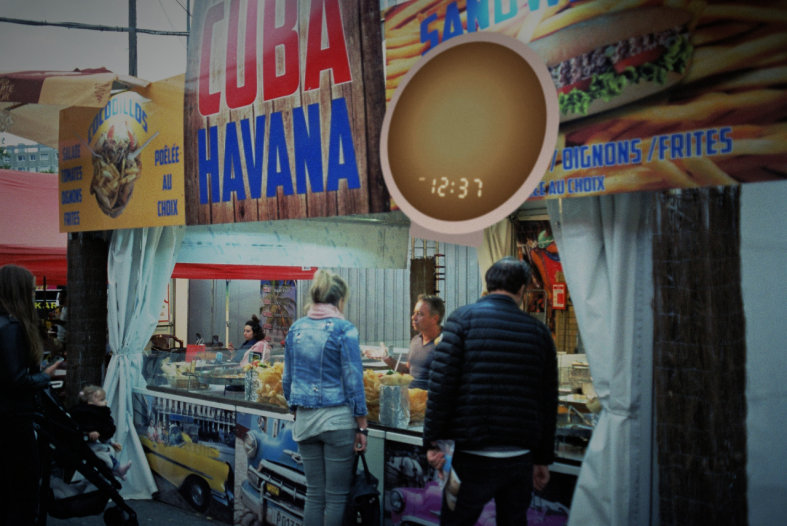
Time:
h=12 m=37
